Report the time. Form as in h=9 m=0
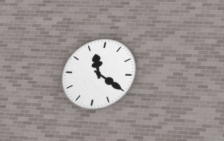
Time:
h=11 m=20
